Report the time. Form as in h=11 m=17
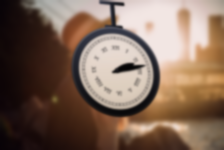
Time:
h=2 m=13
